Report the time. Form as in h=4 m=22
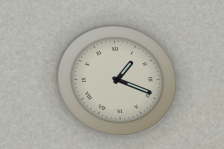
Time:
h=1 m=19
